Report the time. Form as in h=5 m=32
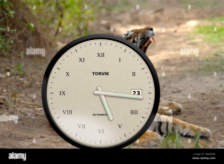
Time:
h=5 m=16
